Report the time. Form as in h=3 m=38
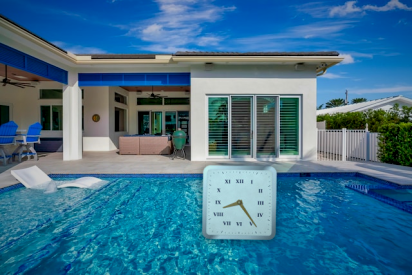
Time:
h=8 m=24
